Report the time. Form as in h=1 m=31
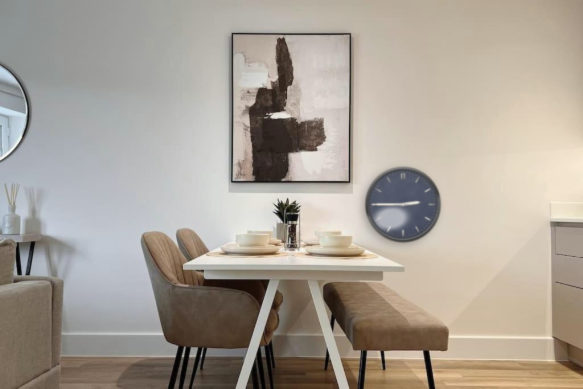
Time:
h=2 m=45
